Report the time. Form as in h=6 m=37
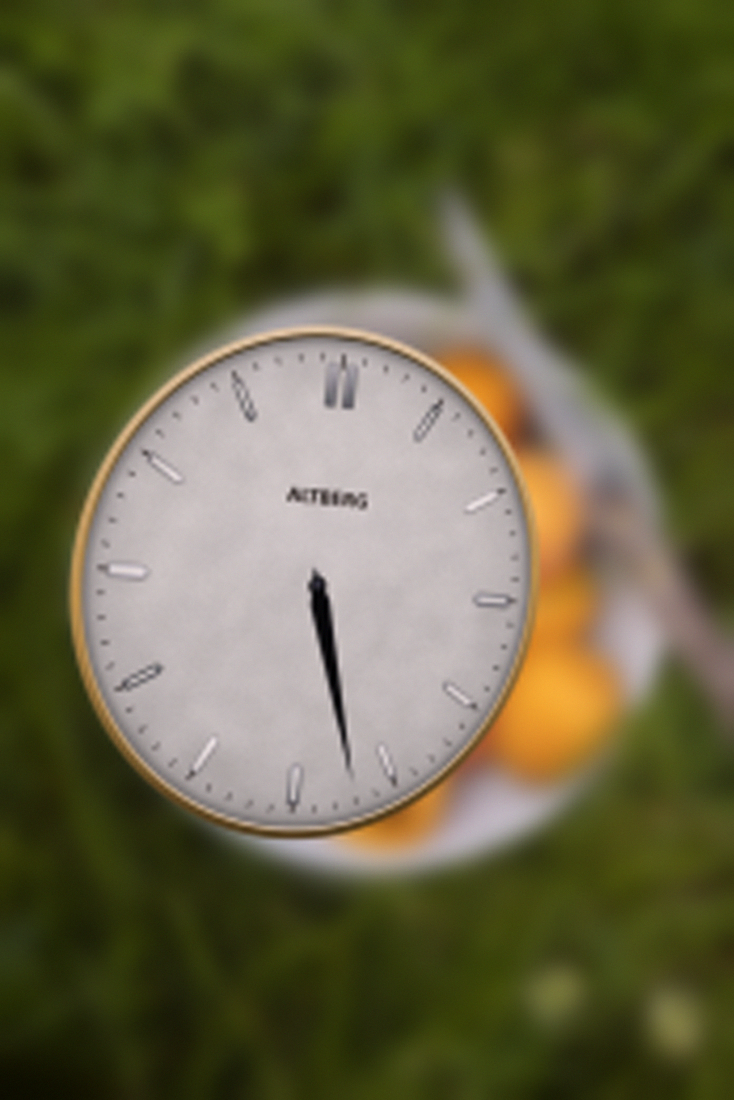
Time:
h=5 m=27
